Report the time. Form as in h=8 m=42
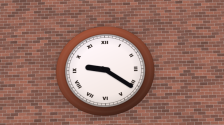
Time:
h=9 m=21
